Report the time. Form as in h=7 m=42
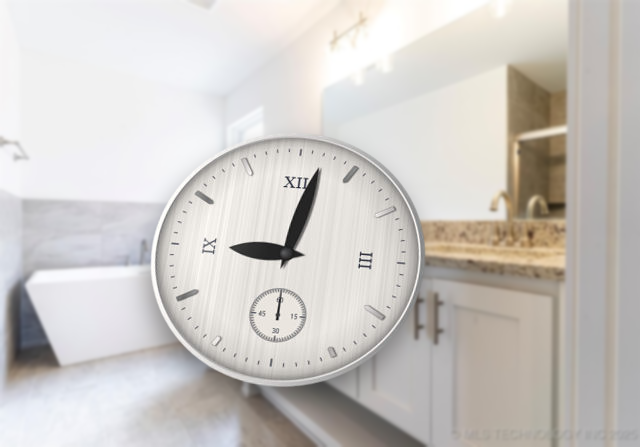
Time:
h=9 m=2
